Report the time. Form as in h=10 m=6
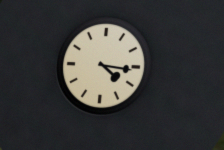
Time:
h=4 m=16
